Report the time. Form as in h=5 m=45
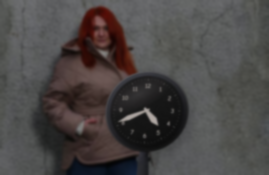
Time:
h=4 m=41
